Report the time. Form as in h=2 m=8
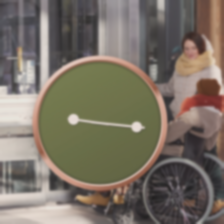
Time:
h=9 m=16
